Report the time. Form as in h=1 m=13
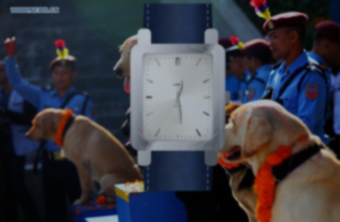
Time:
h=12 m=29
